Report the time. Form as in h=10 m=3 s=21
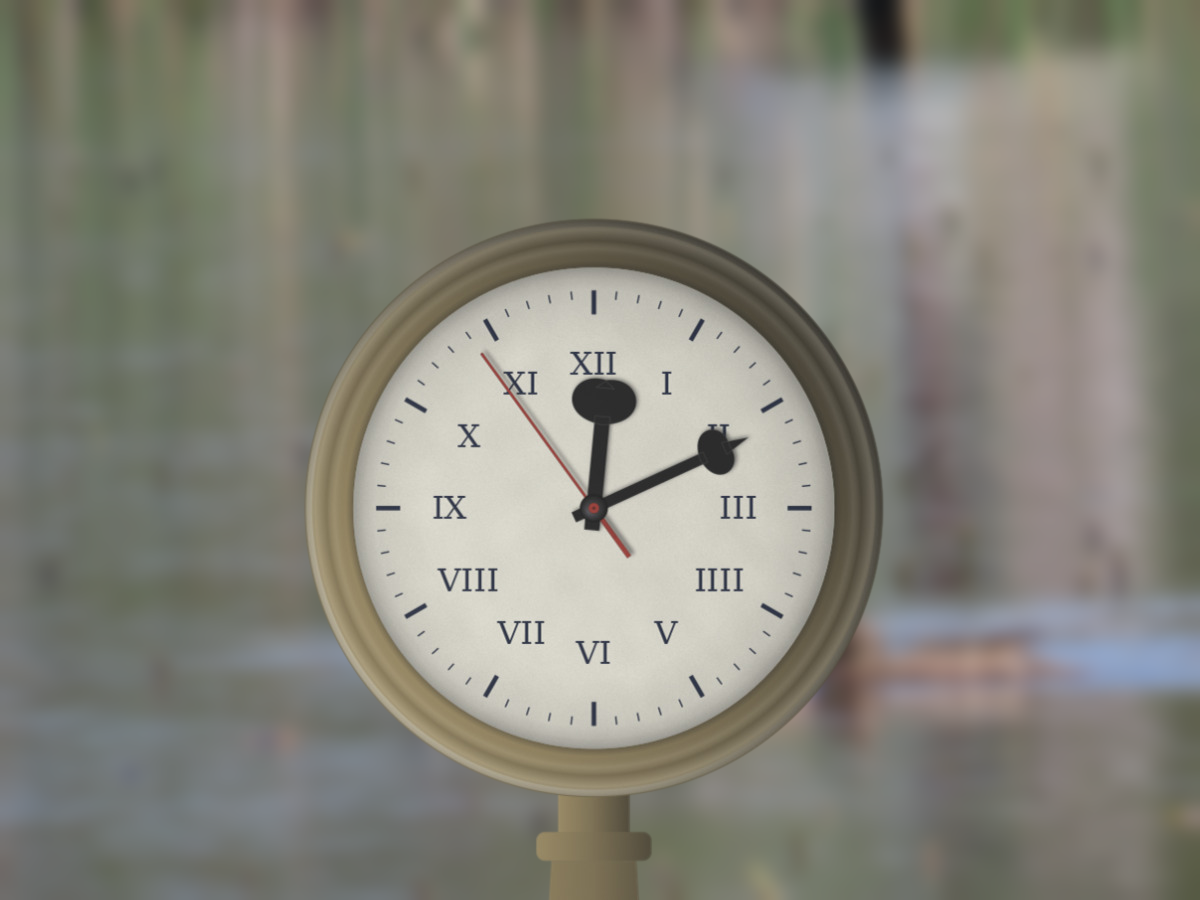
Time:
h=12 m=10 s=54
